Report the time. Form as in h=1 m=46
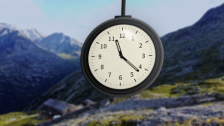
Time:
h=11 m=22
